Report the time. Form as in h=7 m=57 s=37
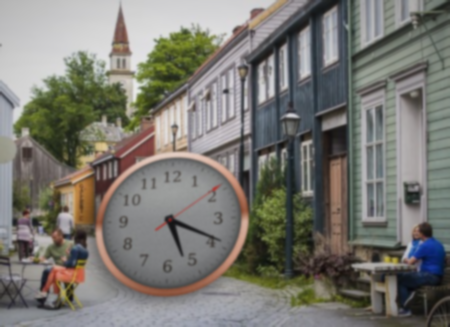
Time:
h=5 m=19 s=9
